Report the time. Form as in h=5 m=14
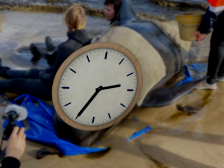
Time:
h=2 m=35
